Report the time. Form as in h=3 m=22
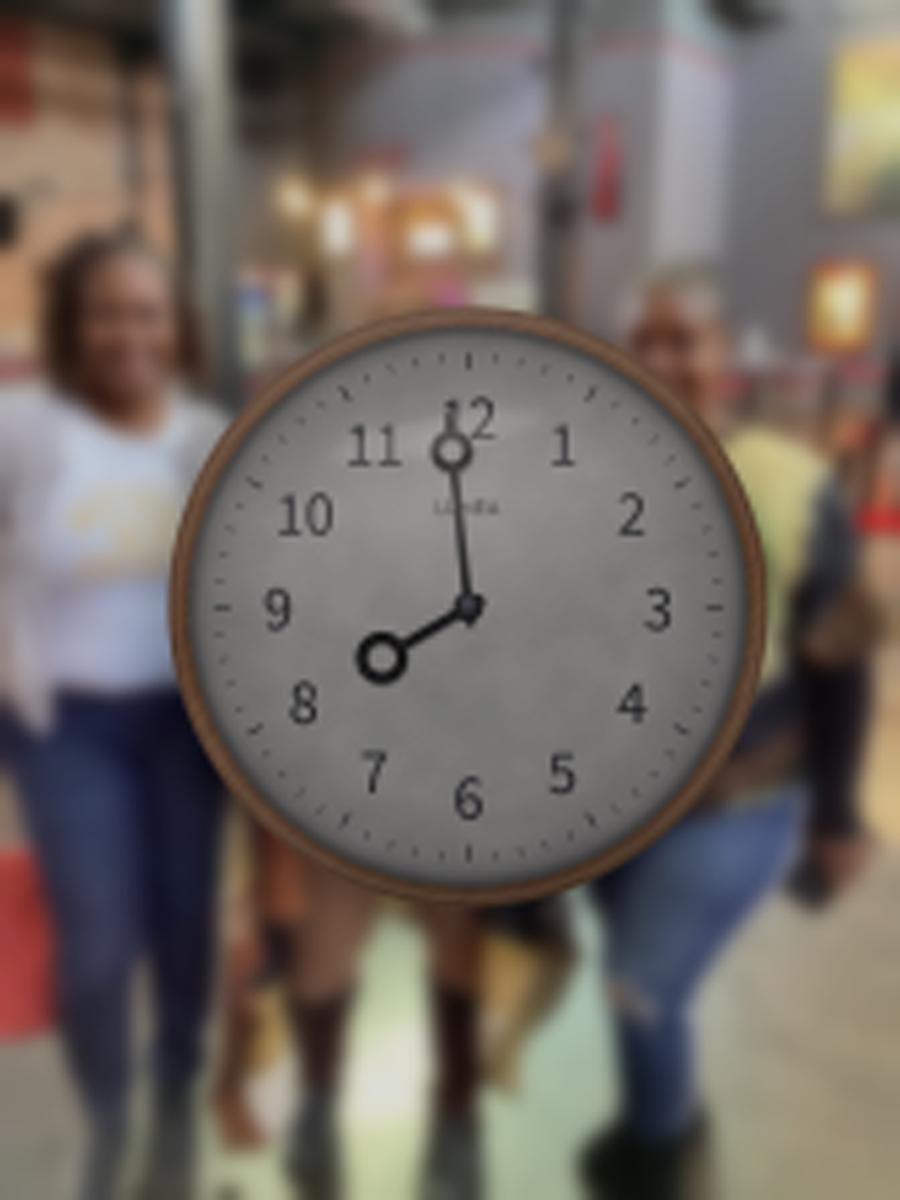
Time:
h=7 m=59
